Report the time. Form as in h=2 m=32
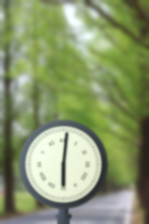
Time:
h=6 m=1
